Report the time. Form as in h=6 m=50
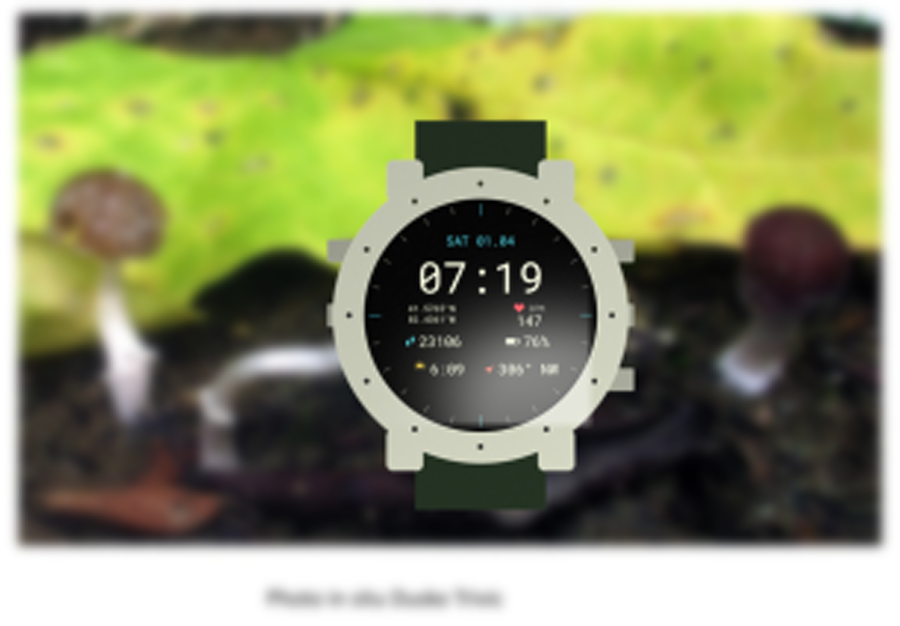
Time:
h=7 m=19
